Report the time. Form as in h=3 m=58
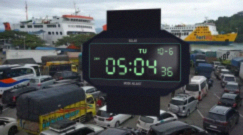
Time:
h=5 m=4
